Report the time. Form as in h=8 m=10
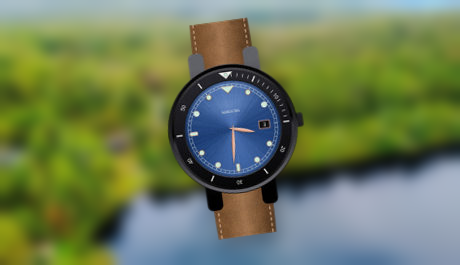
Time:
h=3 m=31
